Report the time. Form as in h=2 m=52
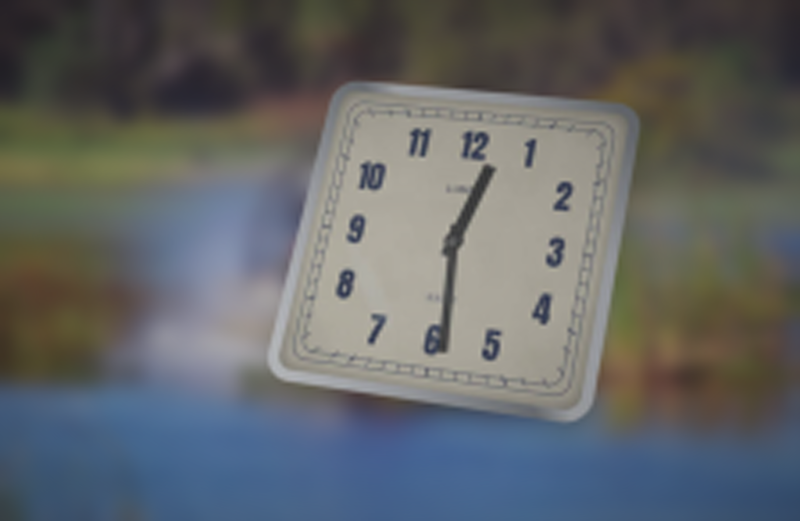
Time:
h=12 m=29
